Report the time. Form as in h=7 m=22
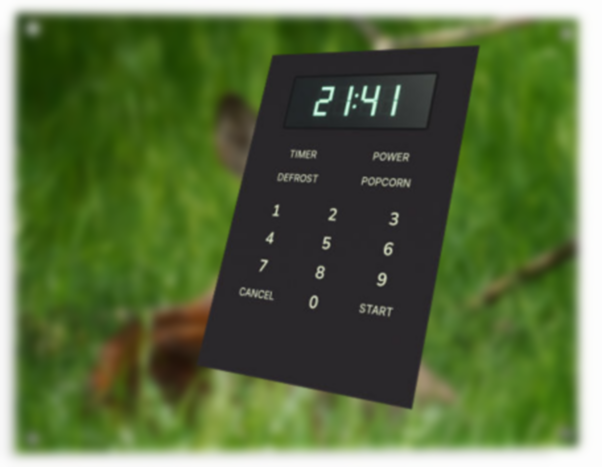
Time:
h=21 m=41
